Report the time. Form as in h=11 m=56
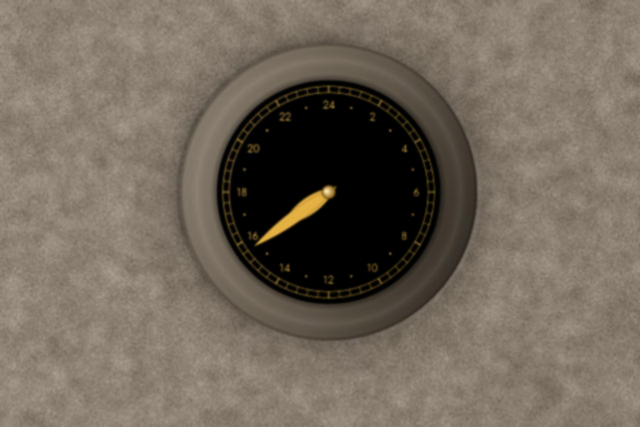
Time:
h=15 m=39
